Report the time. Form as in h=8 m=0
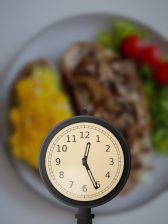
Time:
h=12 m=26
